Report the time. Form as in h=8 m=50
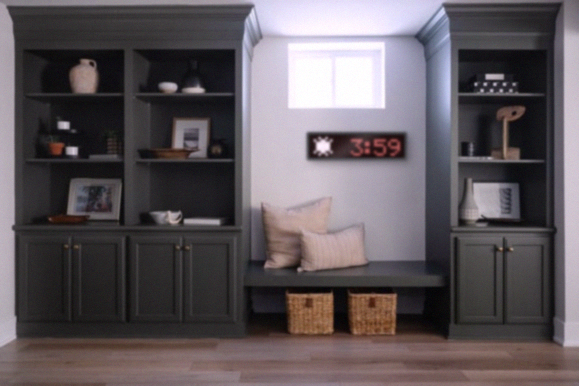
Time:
h=3 m=59
